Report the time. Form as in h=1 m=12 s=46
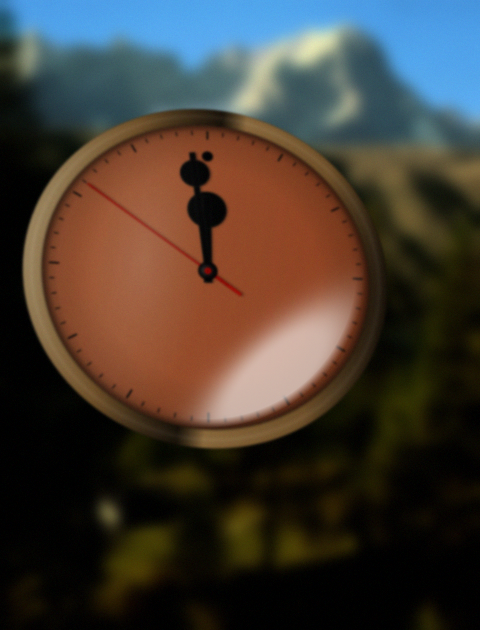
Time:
h=11 m=58 s=51
